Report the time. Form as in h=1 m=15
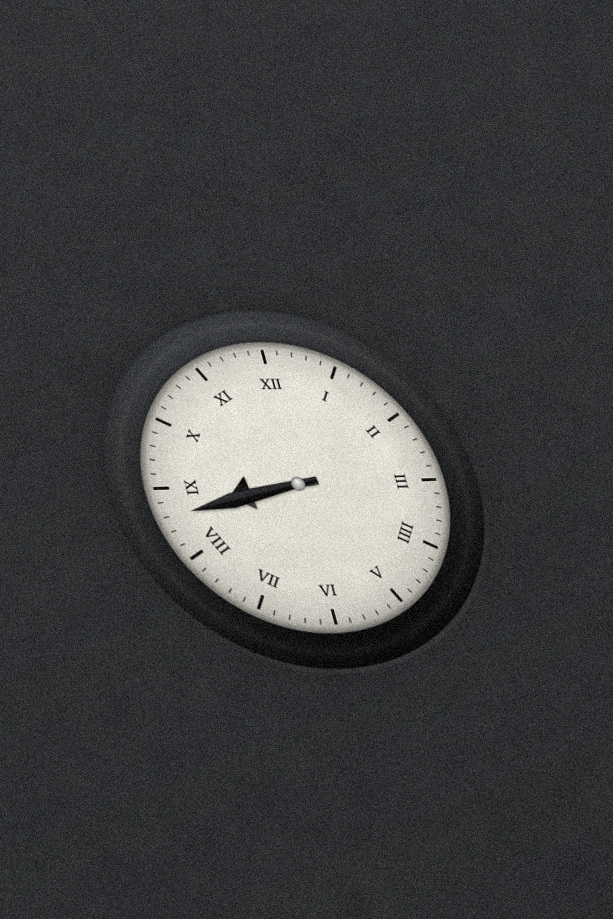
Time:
h=8 m=43
